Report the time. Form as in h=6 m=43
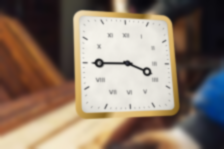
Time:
h=3 m=45
